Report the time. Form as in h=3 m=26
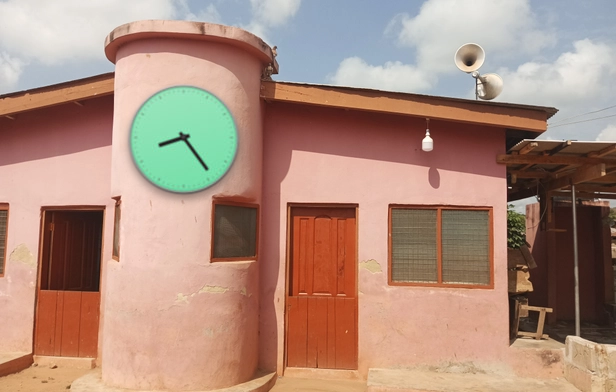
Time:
h=8 m=24
